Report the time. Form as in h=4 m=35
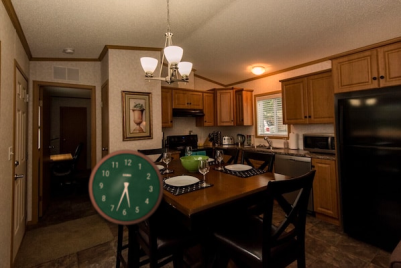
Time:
h=5 m=33
